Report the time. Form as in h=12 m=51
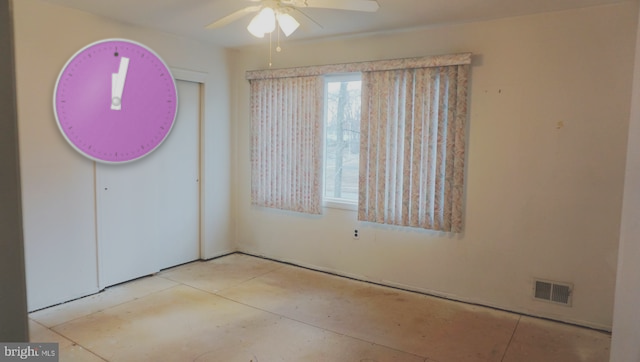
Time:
h=12 m=2
